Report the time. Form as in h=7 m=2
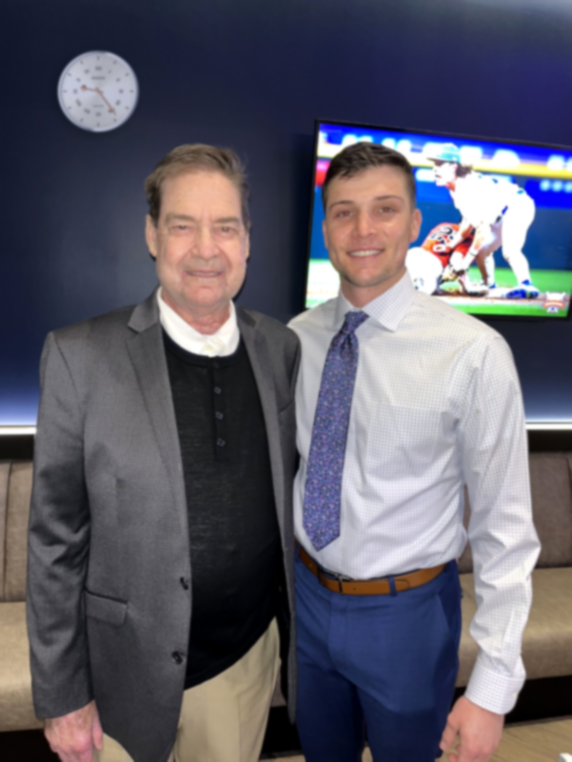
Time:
h=9 m=24
